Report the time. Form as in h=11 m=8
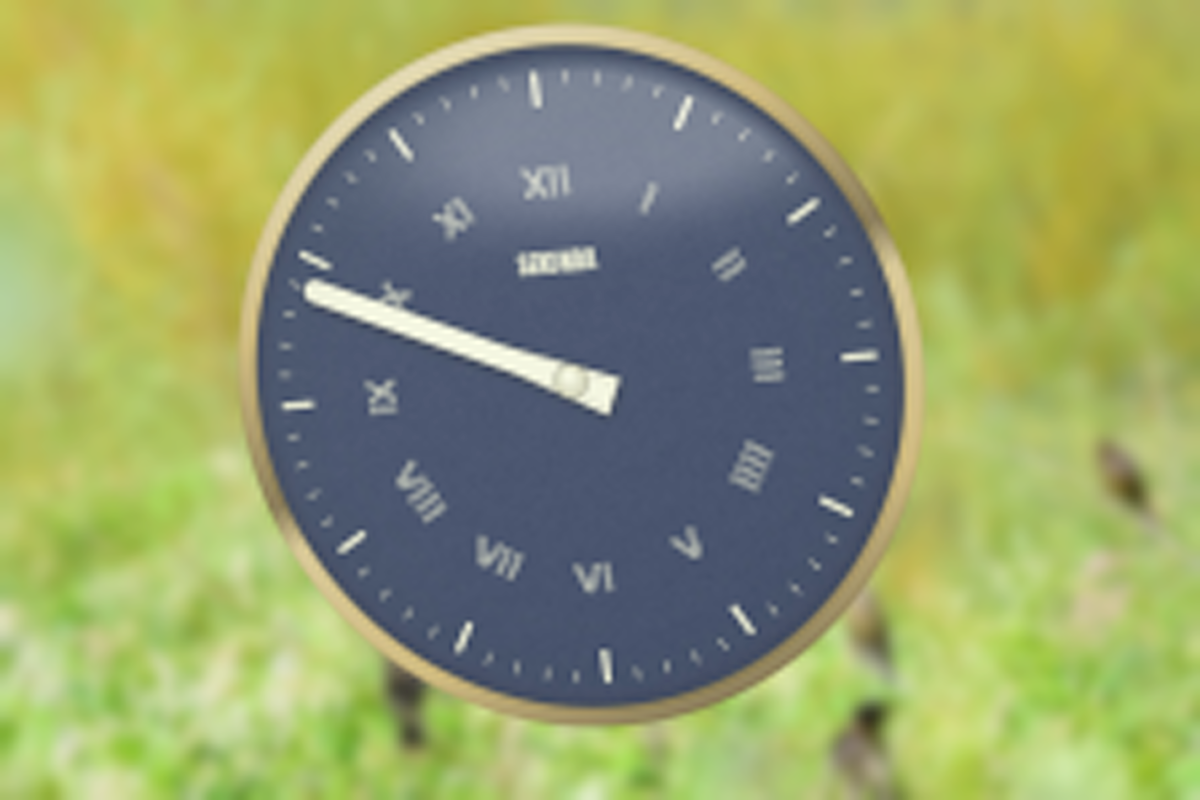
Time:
h=9 m=49
